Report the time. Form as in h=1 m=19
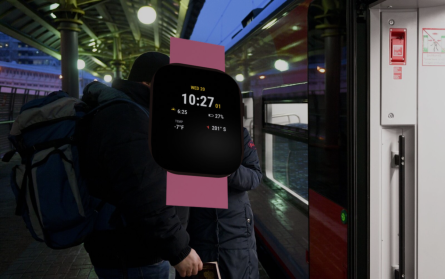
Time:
h=10 m=27
